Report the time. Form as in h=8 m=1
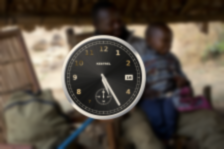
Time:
h=5 m=25
